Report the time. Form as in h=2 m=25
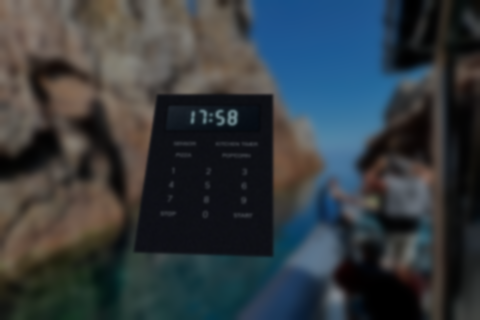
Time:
h=17 m=58
